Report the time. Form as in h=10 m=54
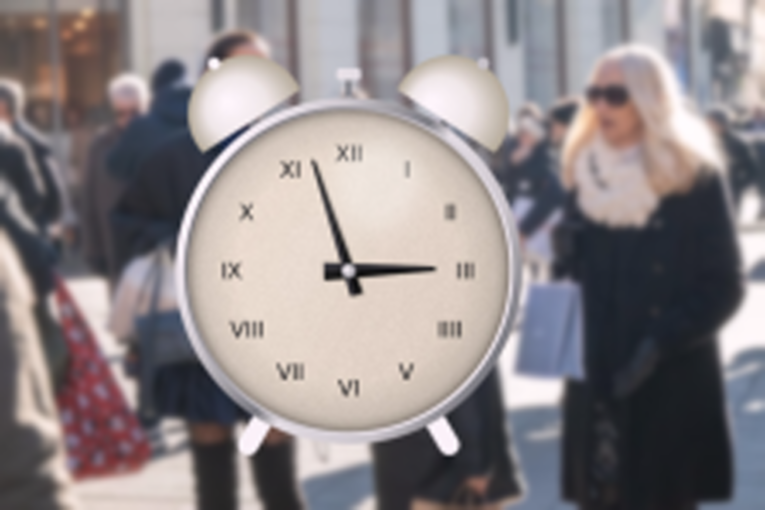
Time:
h=2 m=57
